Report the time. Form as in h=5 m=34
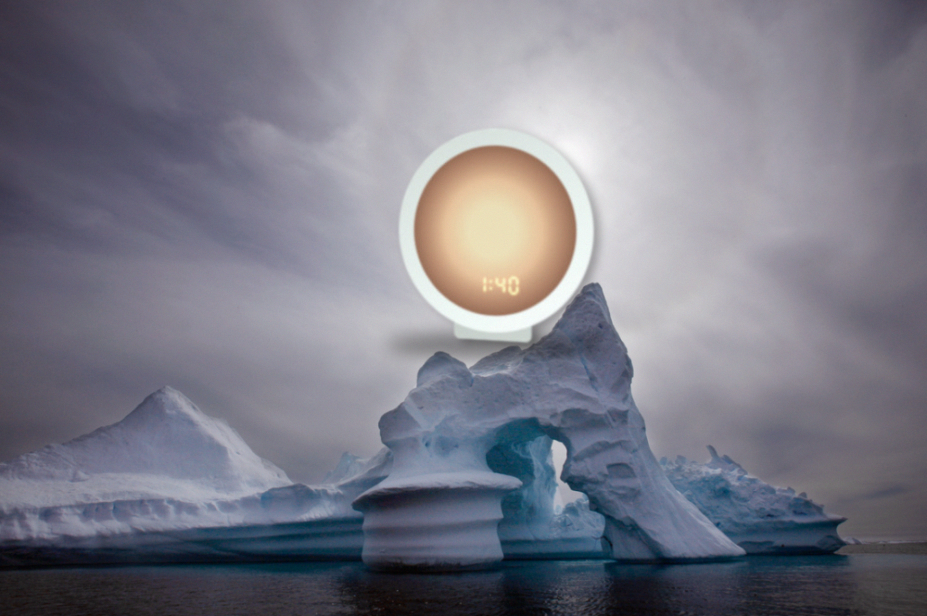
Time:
h=1 m=40
